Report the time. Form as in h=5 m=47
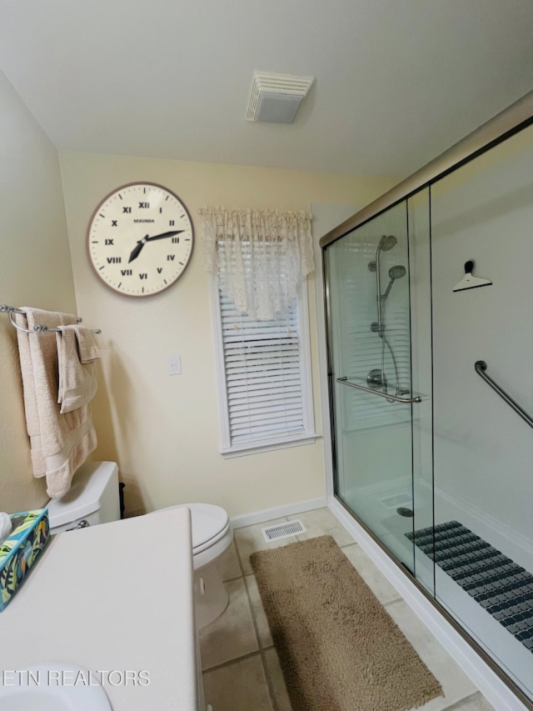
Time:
h=7 m=13
